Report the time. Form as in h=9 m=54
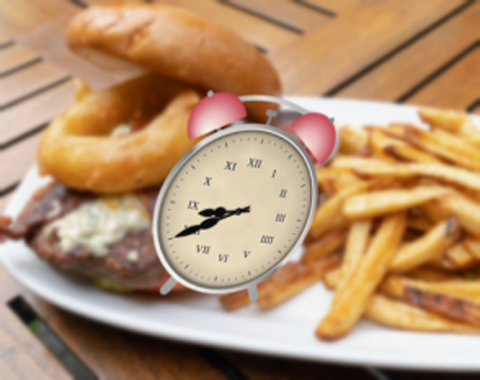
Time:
h=8 m=40
